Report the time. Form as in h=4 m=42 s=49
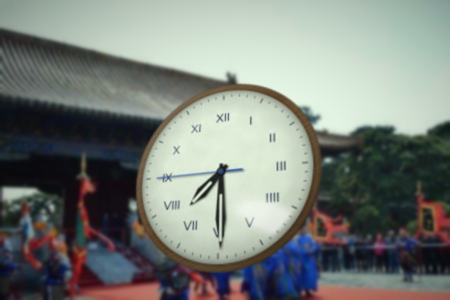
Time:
h=7 m=29 s=45
